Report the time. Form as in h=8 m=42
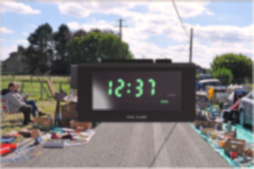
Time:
h=12 m=37
